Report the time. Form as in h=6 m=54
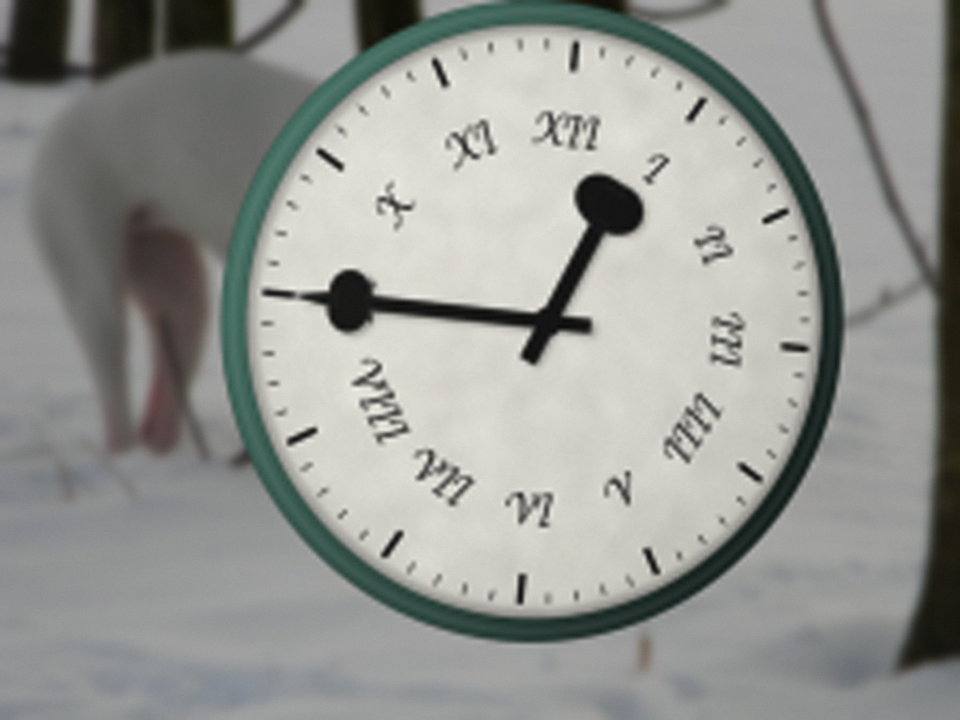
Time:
h=12 m=45
